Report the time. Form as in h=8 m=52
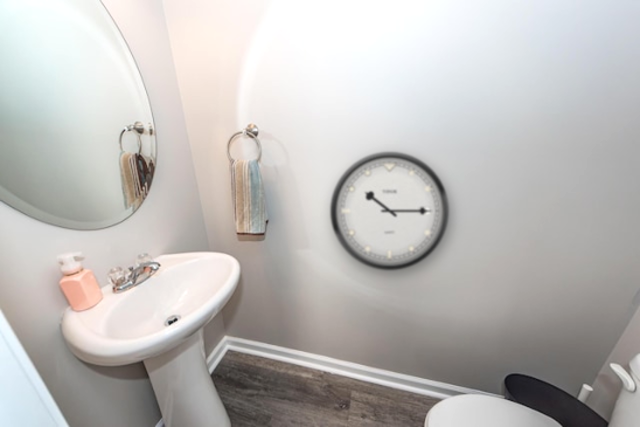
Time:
h=10 m=15
